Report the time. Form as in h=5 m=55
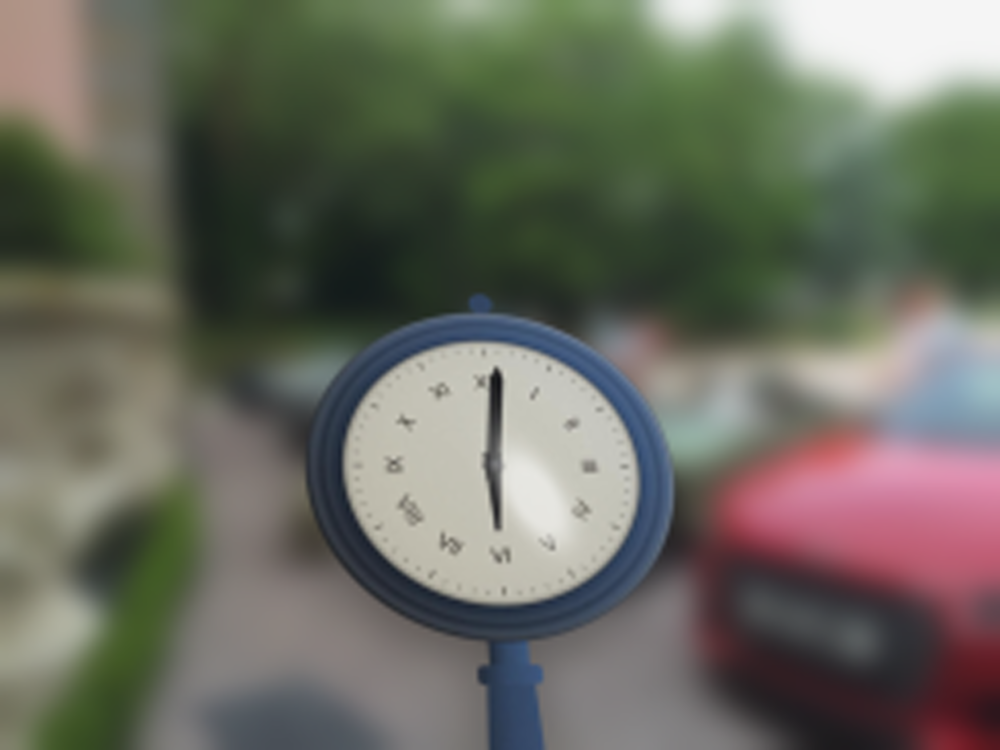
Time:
h=6 m=1
